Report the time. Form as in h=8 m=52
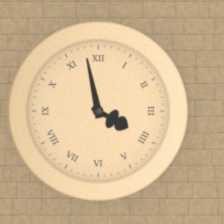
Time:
h=3 m=58
